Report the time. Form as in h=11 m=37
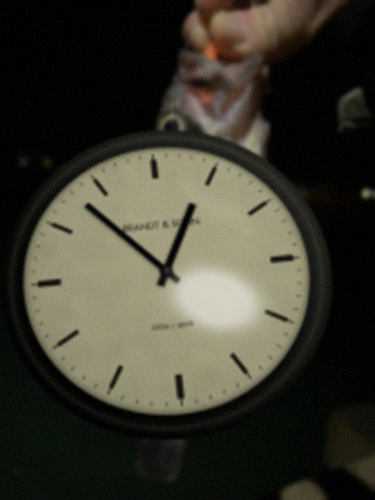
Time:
h=12 m=53
